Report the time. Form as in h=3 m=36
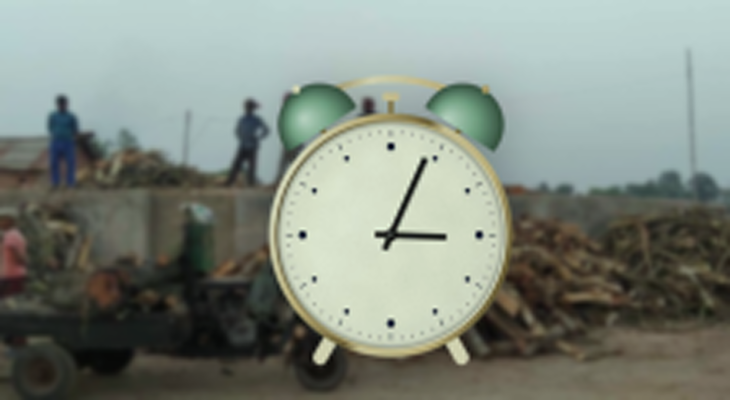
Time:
h=3 m=4
